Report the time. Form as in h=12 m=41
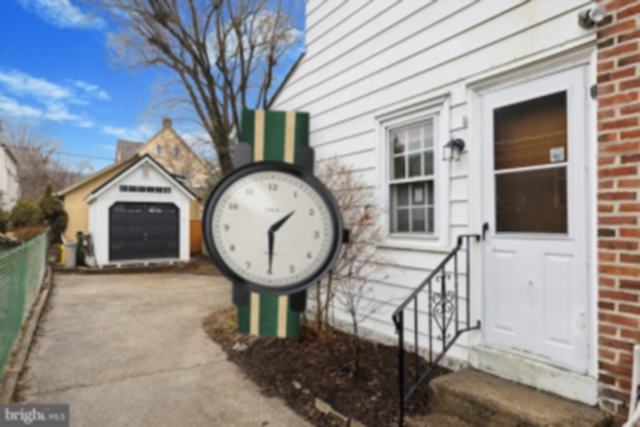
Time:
h=1 m=30
